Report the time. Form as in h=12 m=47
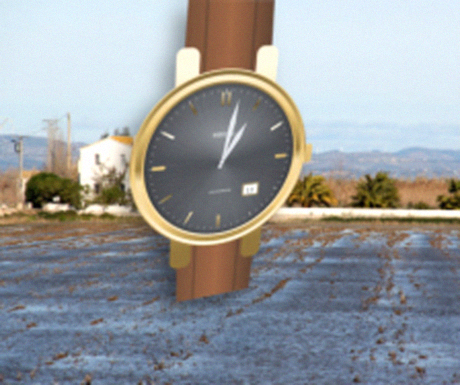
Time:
h=1 m=2
